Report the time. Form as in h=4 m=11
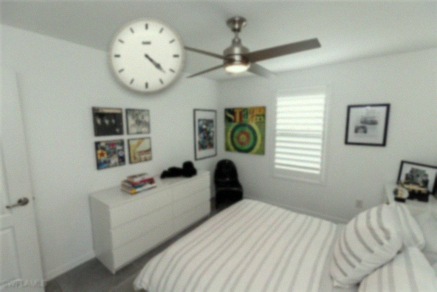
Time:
h=4 m=22
